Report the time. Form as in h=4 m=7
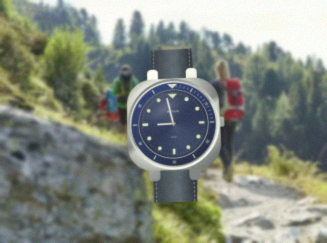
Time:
h=8 m=58
